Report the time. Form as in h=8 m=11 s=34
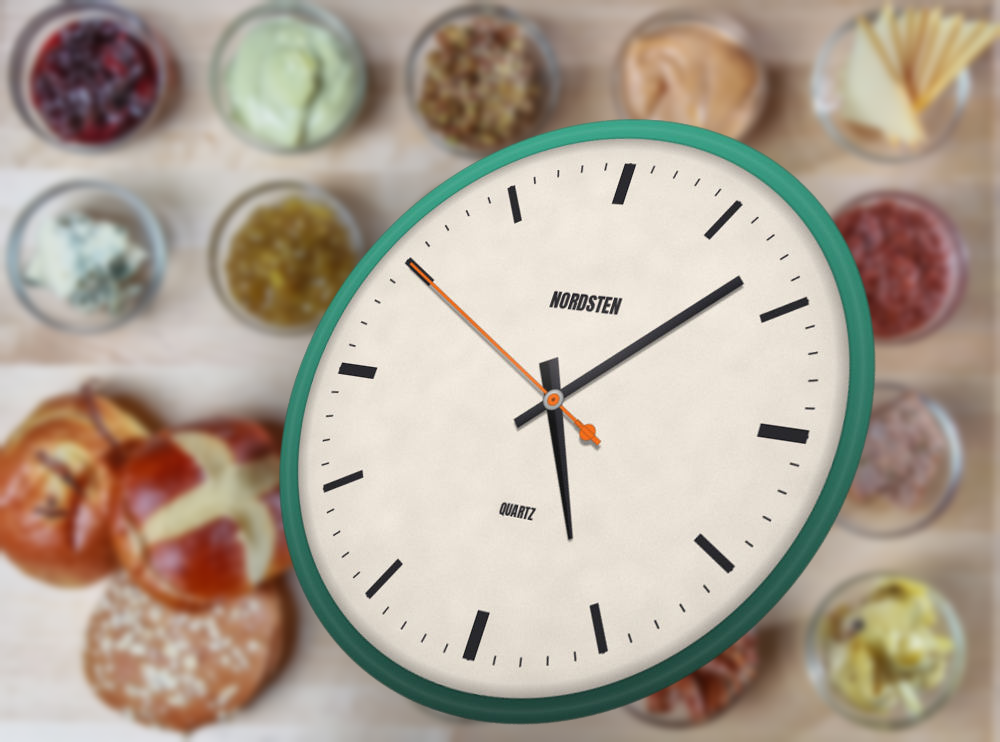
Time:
h=5 m=7 s=50
